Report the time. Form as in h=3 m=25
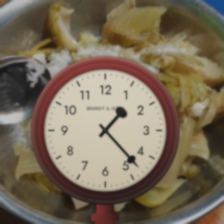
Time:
h=1 m=23
